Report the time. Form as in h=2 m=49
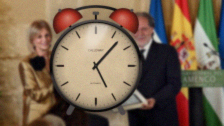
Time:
h=5 m=7
